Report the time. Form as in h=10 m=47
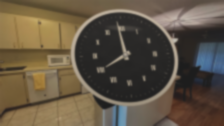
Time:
h=7 m=59
